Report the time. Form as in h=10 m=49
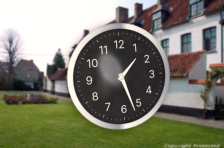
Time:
h=1 m=27
